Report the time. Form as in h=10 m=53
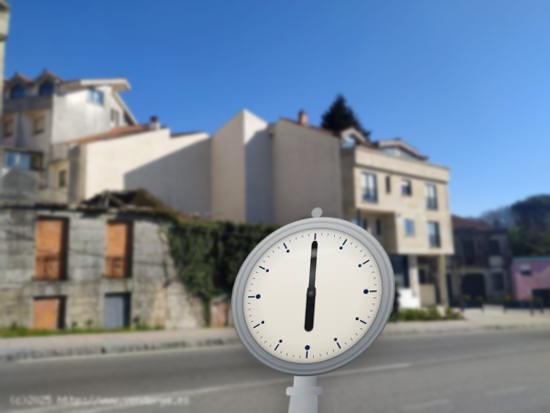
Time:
h=6 m=0
